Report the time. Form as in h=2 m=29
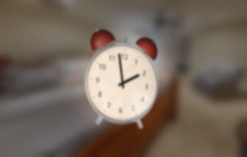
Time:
h=1 m=58
